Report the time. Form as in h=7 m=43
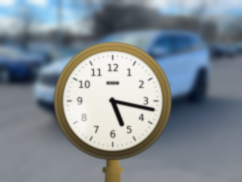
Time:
h=5 m=17
